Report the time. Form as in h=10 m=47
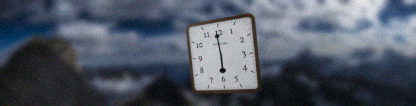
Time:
h=5 m=59
